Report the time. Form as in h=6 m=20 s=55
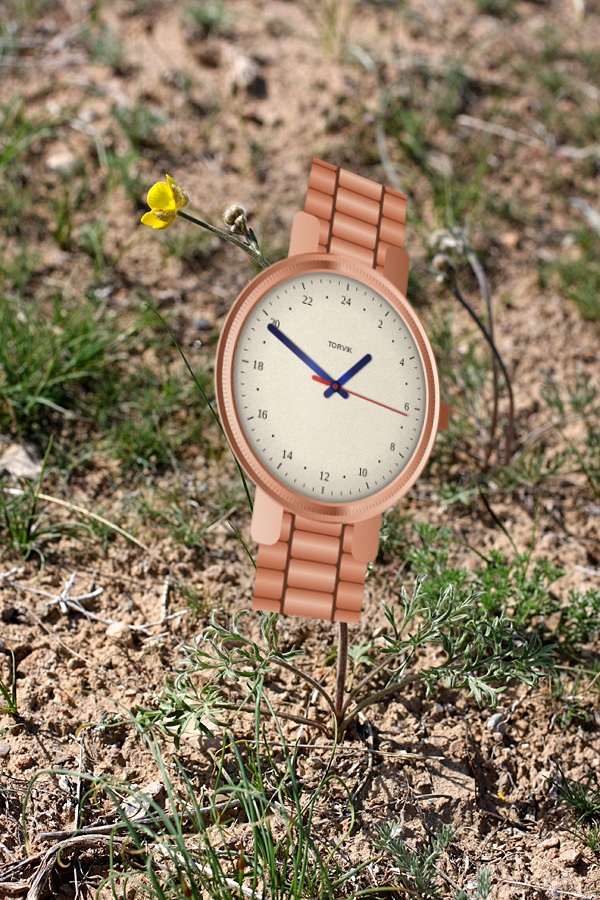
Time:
h=2 m=49 s=16
